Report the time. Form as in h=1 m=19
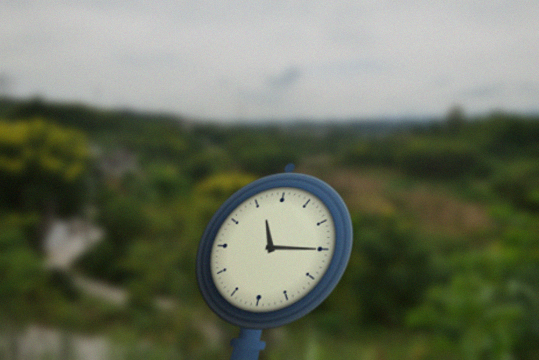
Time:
h=11 m=15
